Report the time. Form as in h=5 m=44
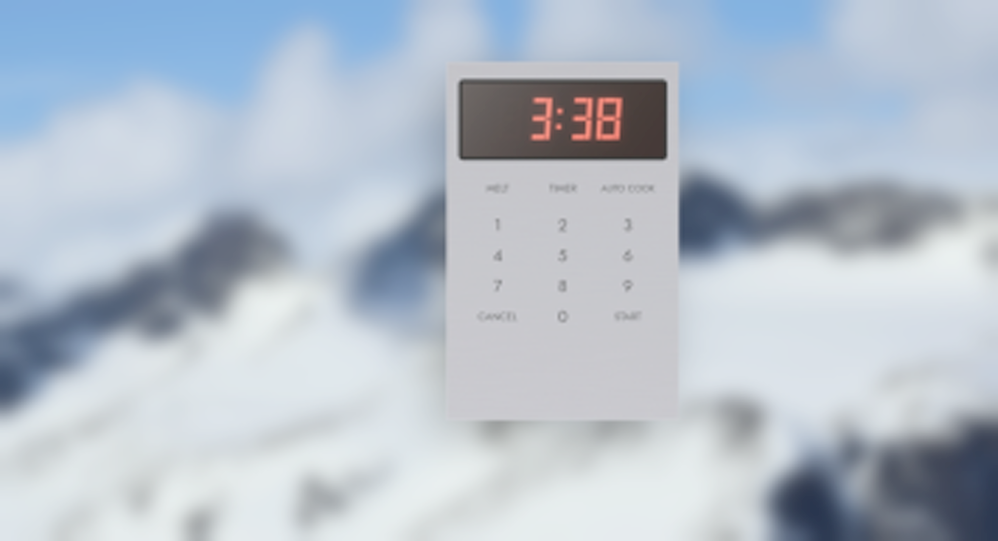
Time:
h=3 m=38
